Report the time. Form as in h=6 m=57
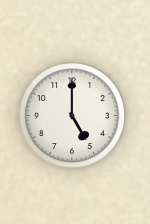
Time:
h=5 m=0
